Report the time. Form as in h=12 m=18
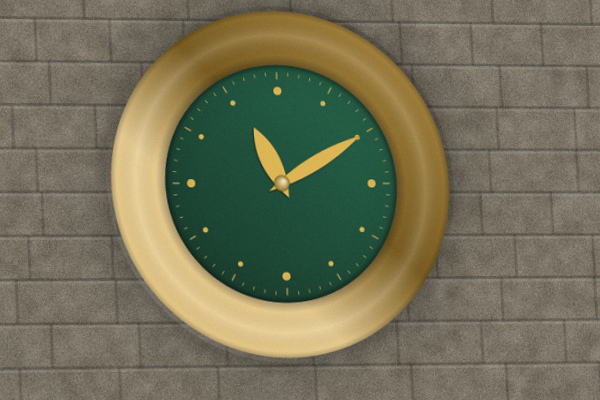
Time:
h=11 m=10
